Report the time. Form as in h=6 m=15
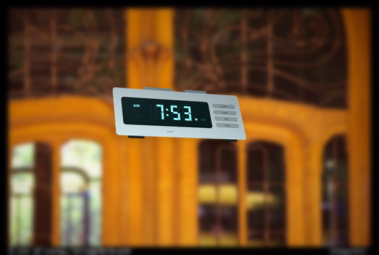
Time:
h=7 m=53
